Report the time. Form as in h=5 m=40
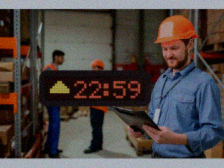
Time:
h=22 m=59
